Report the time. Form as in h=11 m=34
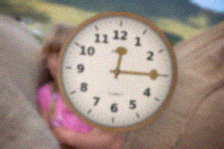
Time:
h=12 m=15
